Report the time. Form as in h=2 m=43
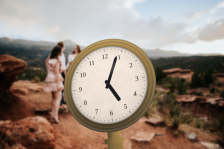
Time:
h=5 m=4
